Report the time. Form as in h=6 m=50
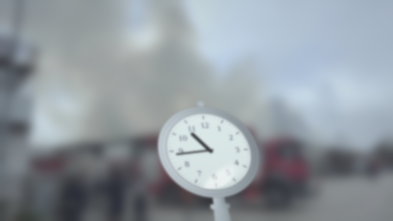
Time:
h=10 m=44
